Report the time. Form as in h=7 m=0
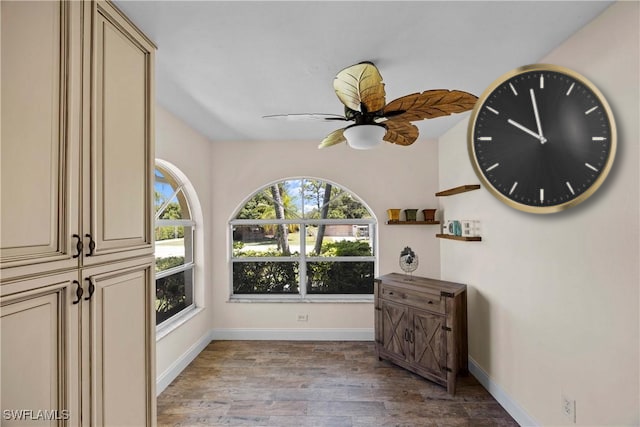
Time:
h=9 m=58
